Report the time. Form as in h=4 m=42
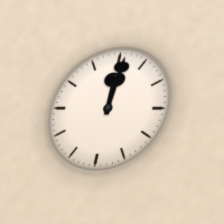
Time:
h=12 m=1
